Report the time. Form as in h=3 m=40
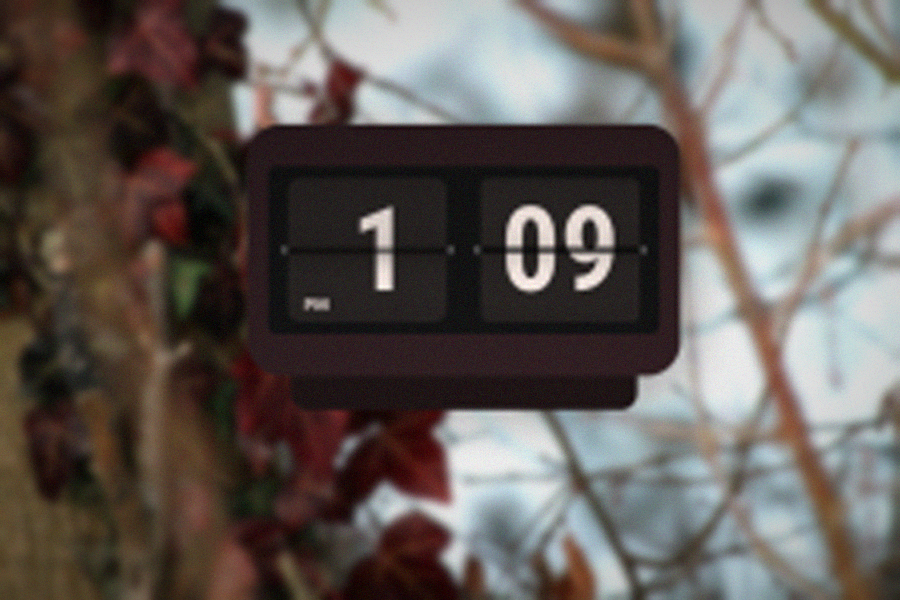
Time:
h=1 m=9
